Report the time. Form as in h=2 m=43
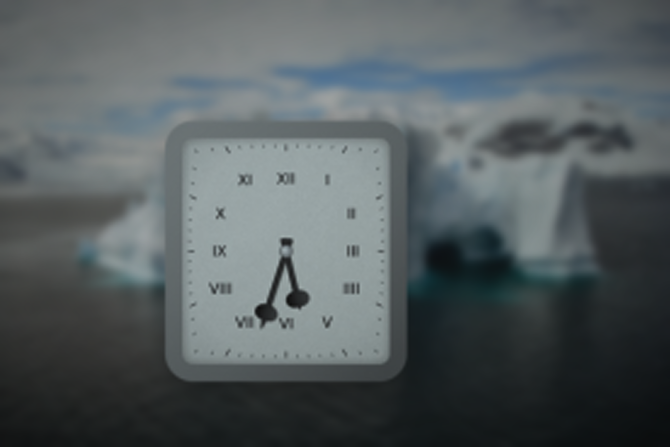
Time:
h=5 m=33
